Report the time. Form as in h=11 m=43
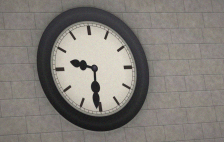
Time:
h=9 m=31
